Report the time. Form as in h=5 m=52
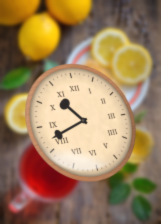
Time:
h=10 m=42
